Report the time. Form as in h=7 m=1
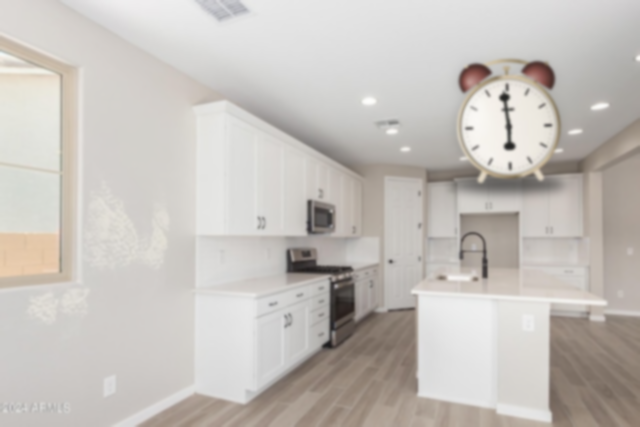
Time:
h=5 m=59
